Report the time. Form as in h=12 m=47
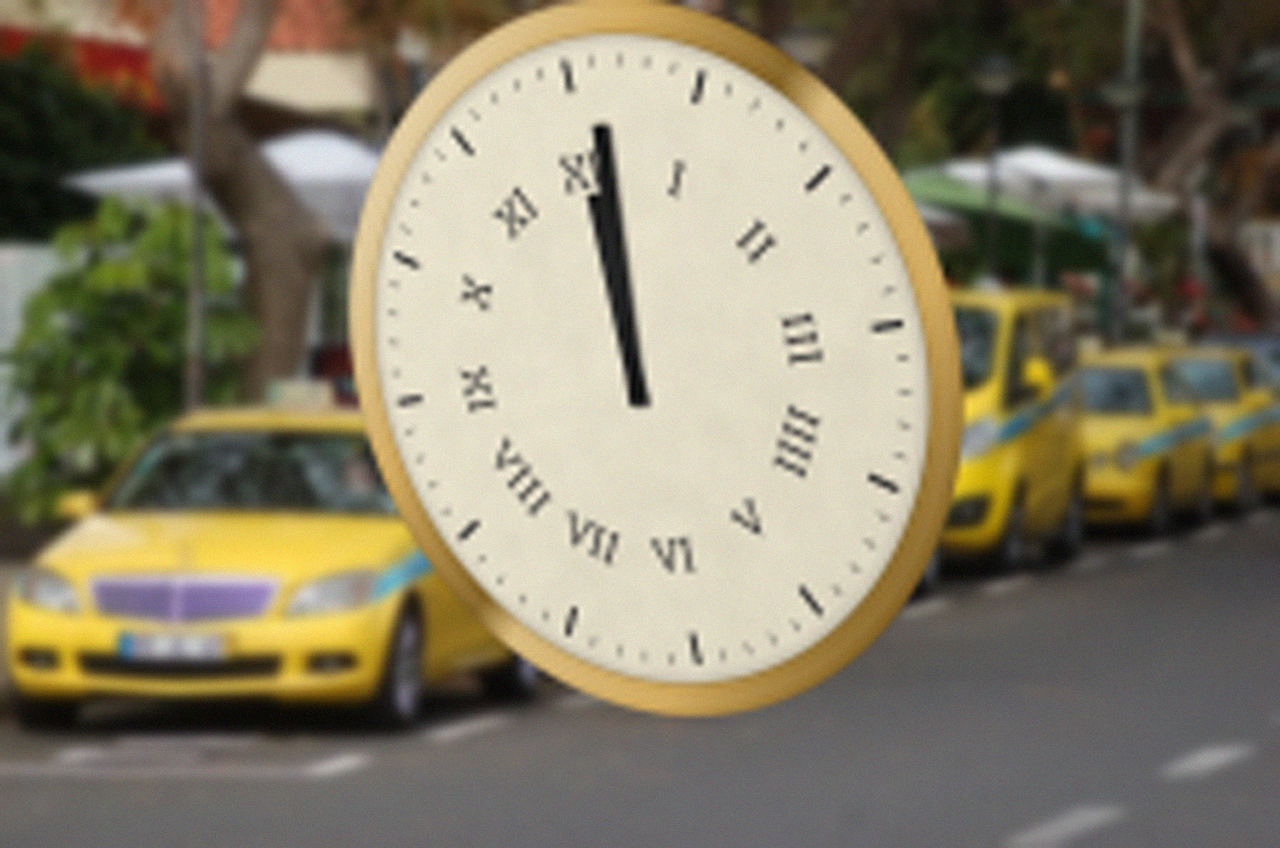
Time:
h=12 m=1
